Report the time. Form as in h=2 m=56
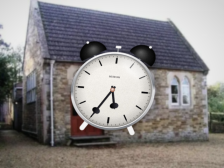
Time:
h=5 m=35
